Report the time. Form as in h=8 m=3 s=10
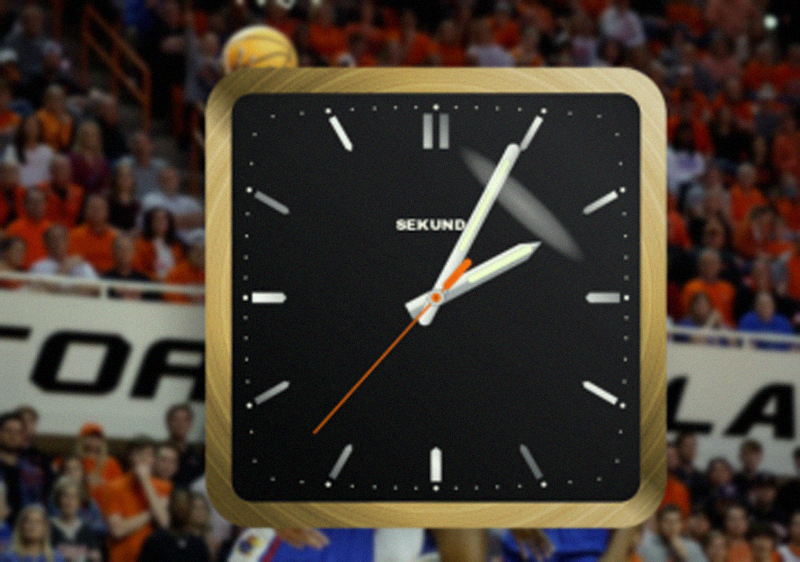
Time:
h=2 m=4 s=37
